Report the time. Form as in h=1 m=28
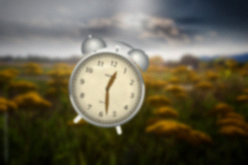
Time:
h=12 m=28
